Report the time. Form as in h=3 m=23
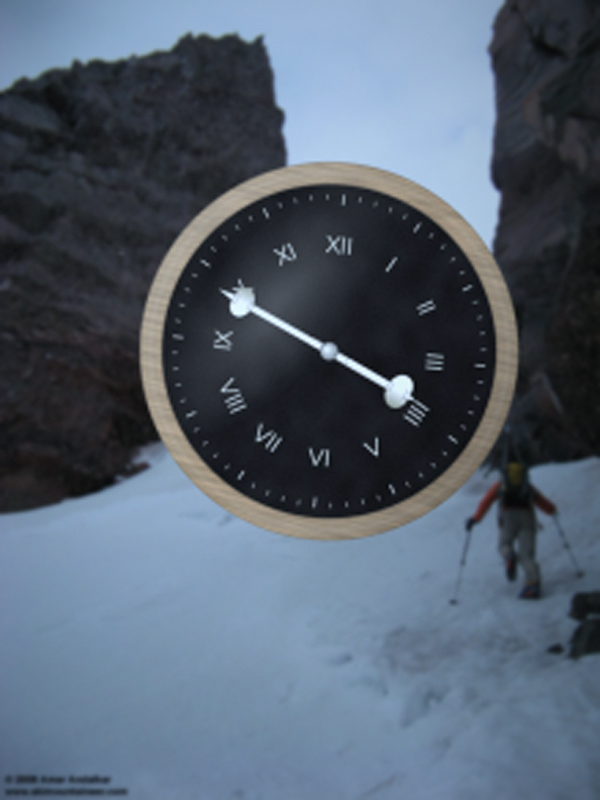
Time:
h=3 m=49
